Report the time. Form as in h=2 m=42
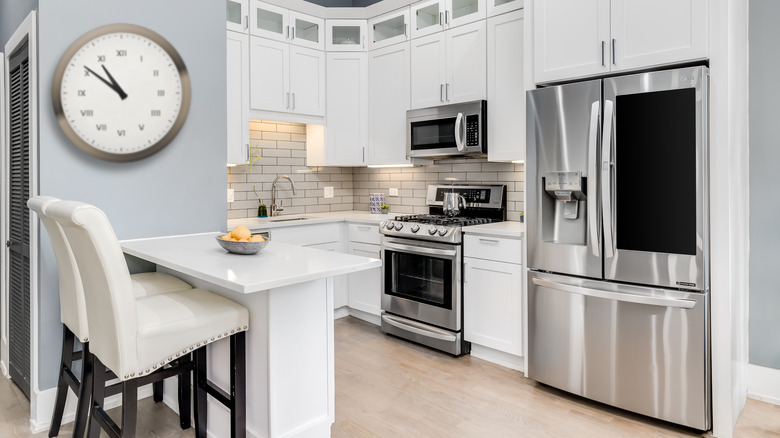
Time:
h=10 m=51
